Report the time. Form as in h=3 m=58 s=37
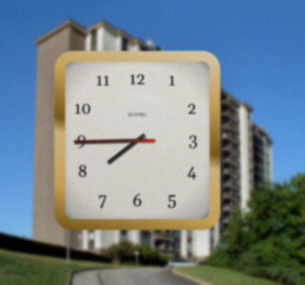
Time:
h=7 m=44 s=45
